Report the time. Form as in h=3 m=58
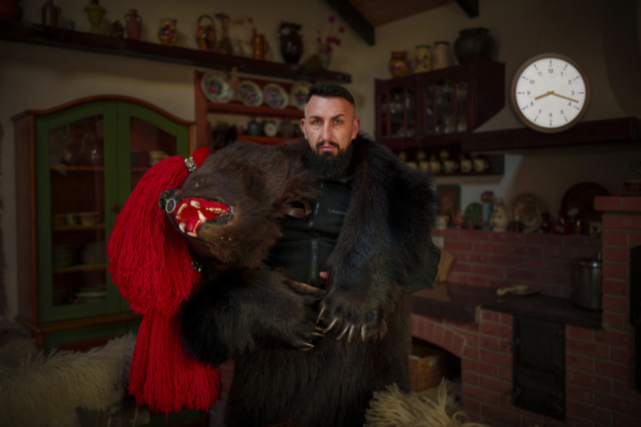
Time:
h=8 m=18
